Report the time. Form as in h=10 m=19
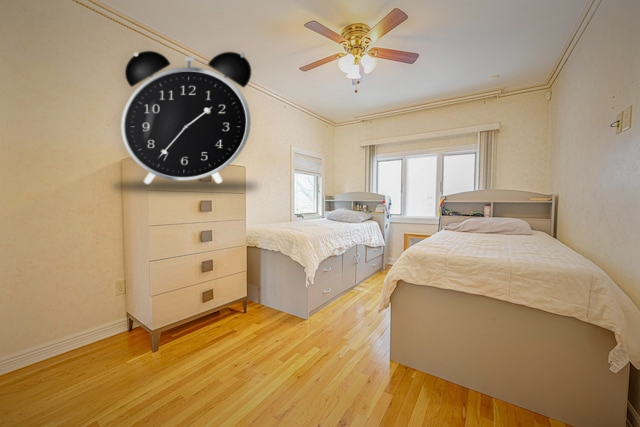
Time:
h=1 m=36
